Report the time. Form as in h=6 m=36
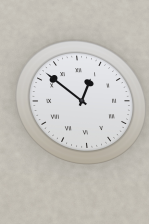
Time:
h=12 m=52
